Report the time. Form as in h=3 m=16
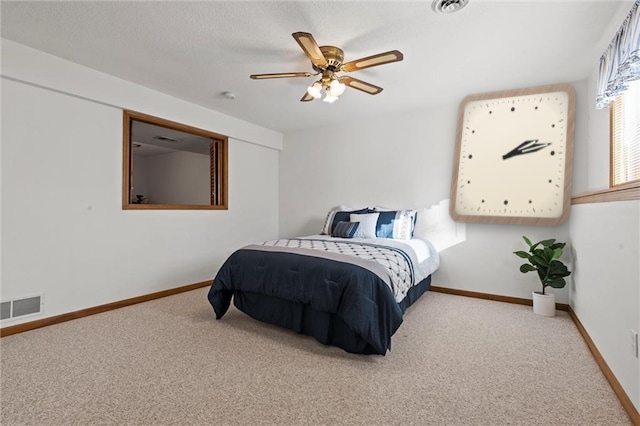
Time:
h=2 m=13
